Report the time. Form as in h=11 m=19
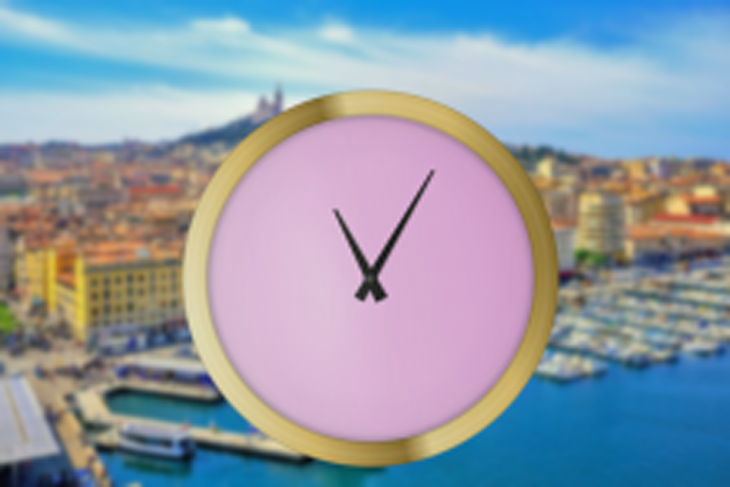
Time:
h=11 m=5
